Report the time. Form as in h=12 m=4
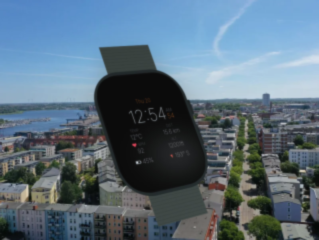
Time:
h=12 m=54
